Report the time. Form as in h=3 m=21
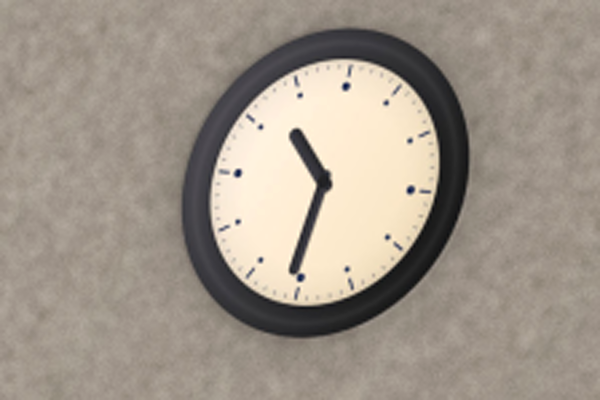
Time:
h=10 m=31
